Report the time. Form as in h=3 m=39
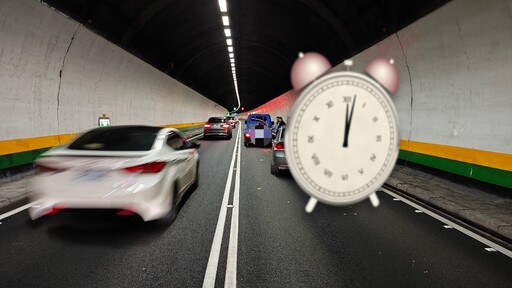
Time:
h=12 m=2
